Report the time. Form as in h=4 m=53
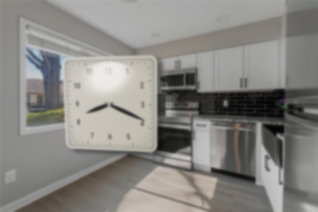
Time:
h=8 m=19
